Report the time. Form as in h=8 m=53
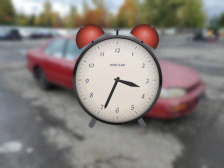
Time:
h=3 m=34
